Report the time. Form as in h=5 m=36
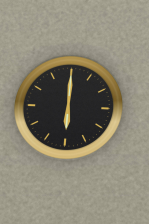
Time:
h=6 m=0
